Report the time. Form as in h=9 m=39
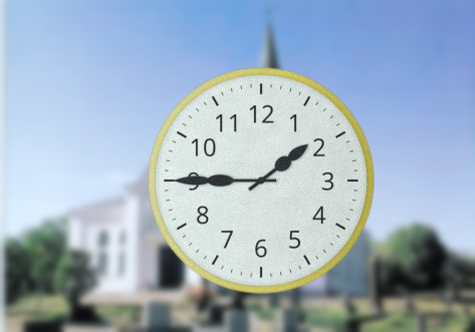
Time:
h=1 m=45
